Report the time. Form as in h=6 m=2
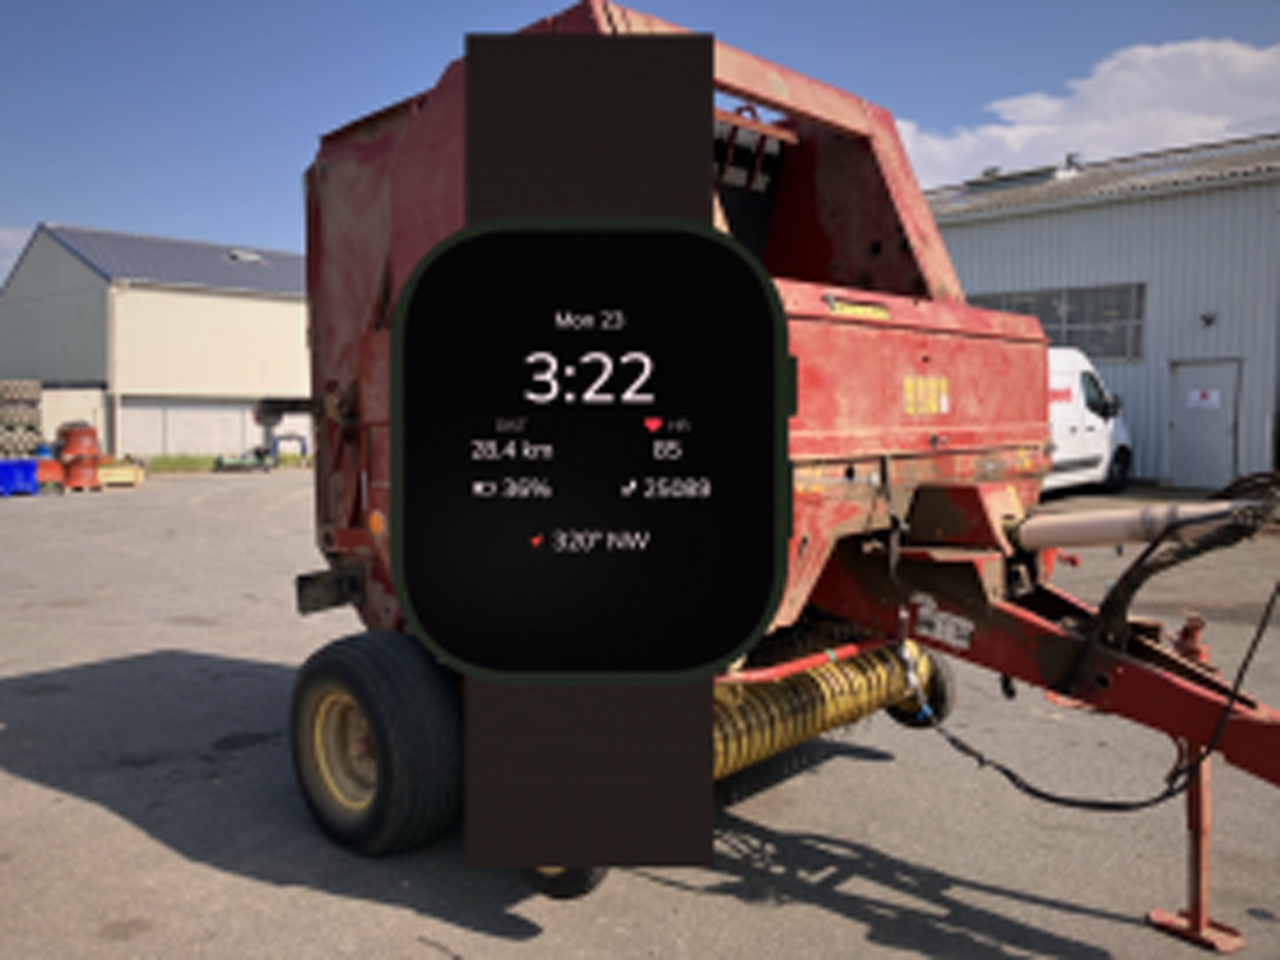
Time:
h=3 m=22
